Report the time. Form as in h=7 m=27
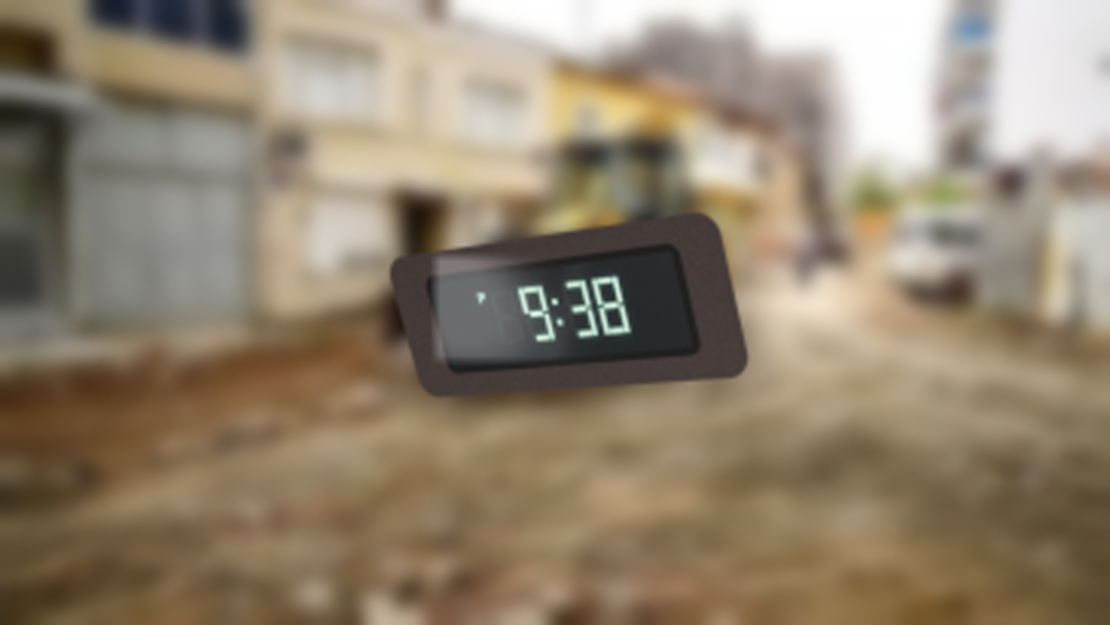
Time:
h=9 m=38
